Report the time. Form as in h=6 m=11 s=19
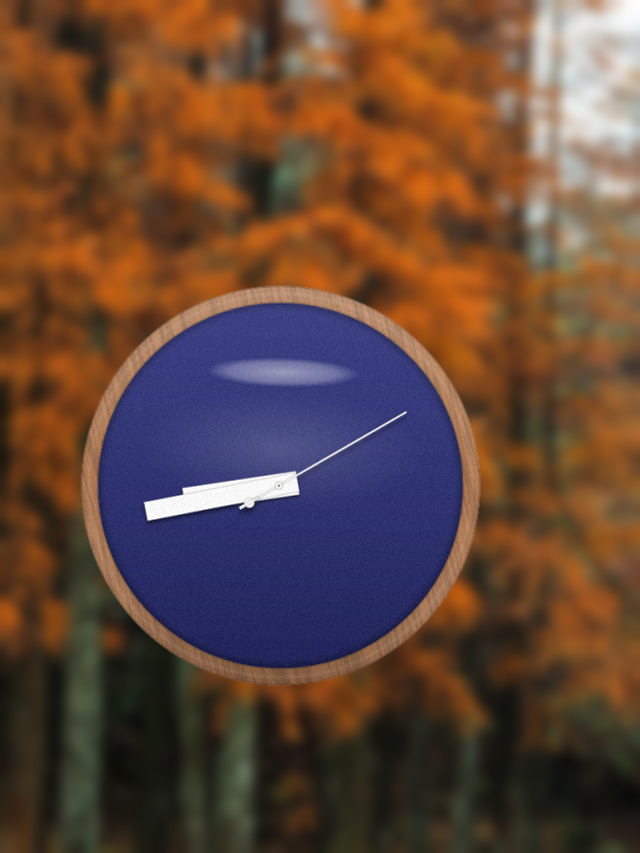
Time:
h=8 m=43 s=10
